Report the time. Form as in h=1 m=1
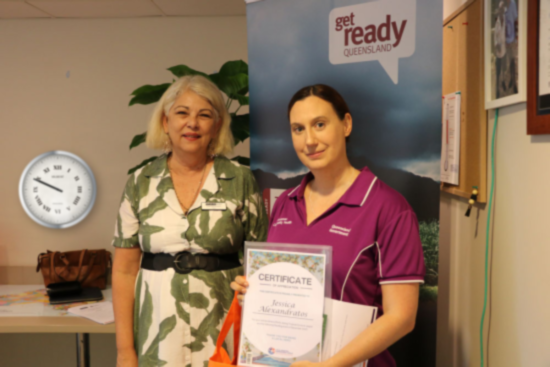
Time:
h=9 m=49
